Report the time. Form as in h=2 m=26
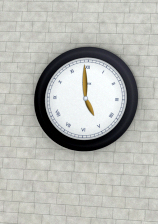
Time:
h=4 m=59
